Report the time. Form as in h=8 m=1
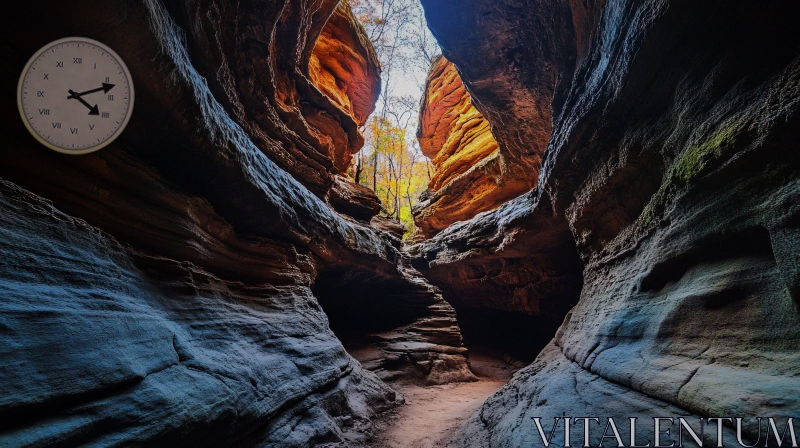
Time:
h=4 m=12
